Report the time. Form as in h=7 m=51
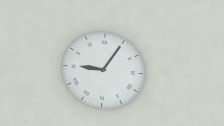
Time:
h=9 m=5
